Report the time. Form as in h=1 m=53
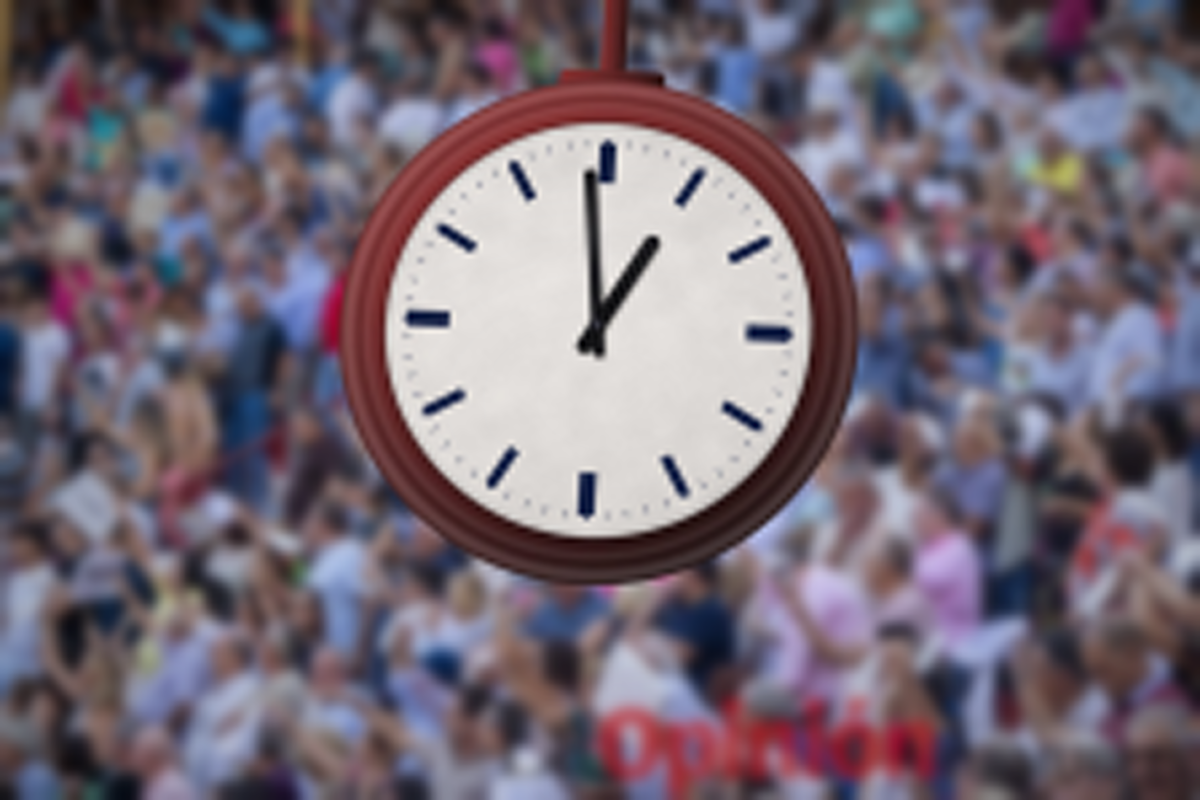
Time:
h=12 m=59
